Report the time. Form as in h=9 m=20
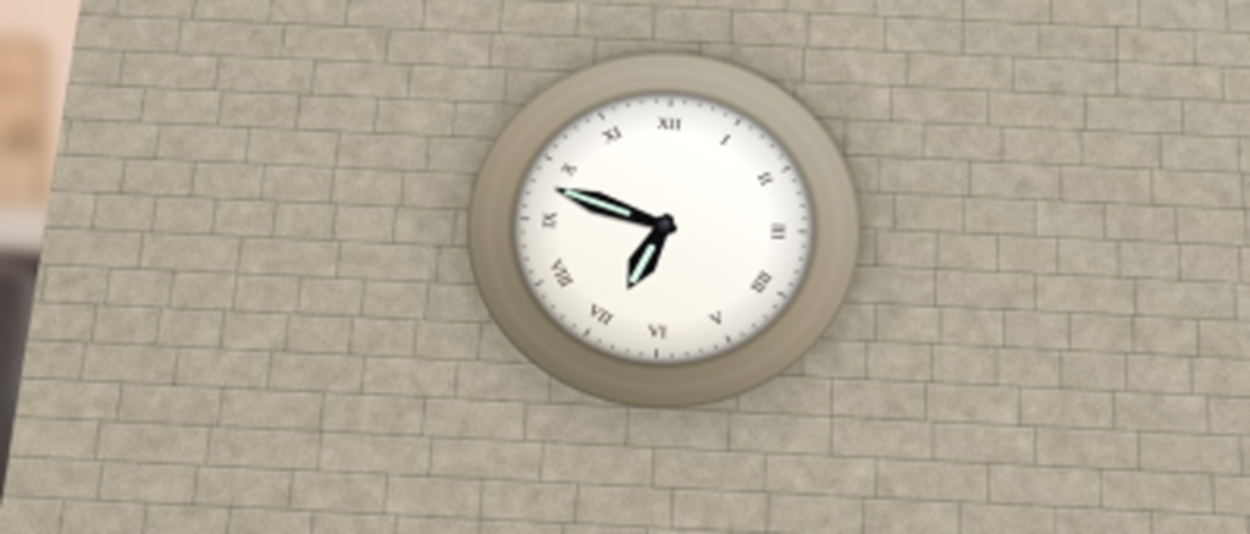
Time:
h=6 m=48
